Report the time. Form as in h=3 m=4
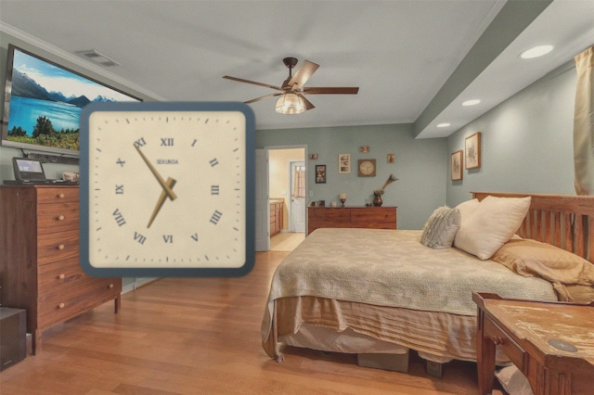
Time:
h=6 m=54
